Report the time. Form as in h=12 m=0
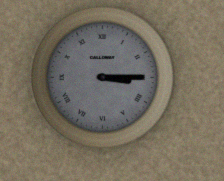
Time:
h=3 m=15
